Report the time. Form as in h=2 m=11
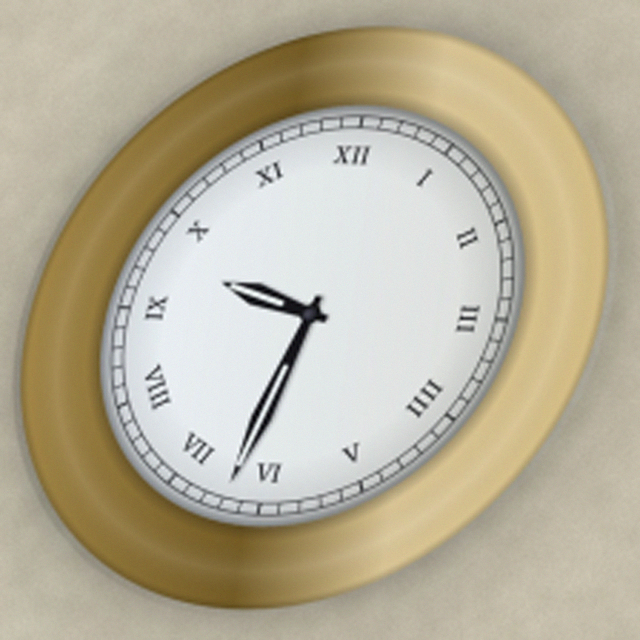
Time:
h=9 m=32
